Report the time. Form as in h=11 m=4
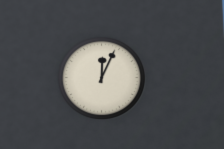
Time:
h=12 m=4
